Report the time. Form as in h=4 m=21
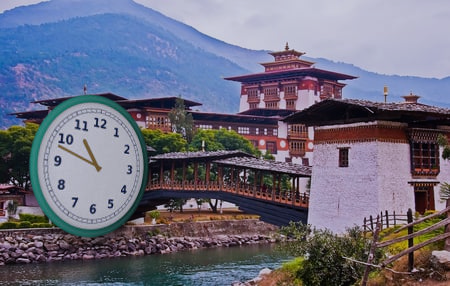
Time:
h=10 m=48
